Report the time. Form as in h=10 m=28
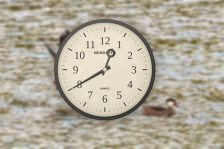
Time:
h=12 m=40
